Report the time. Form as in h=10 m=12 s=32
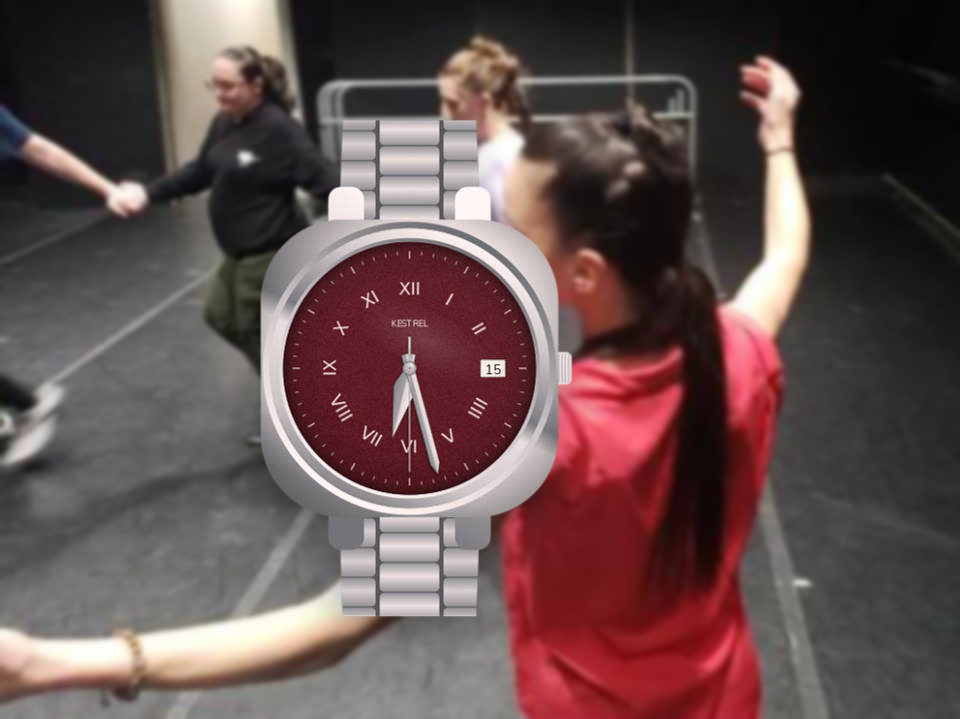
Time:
h=6 m=27 s=30
